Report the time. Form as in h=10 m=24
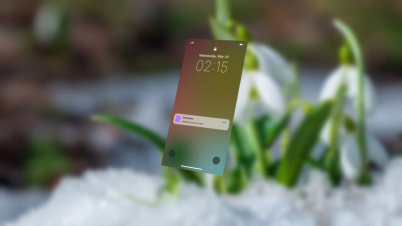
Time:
h=2 m=15
